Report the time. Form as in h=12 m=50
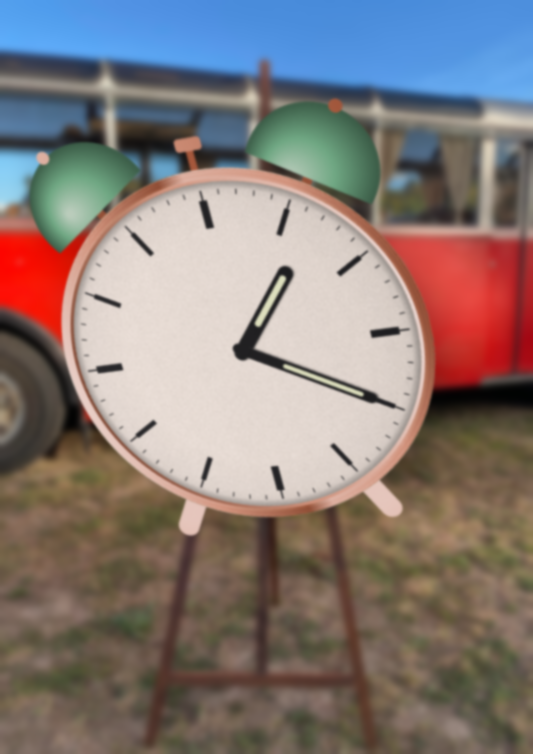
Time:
h=1 m=20
